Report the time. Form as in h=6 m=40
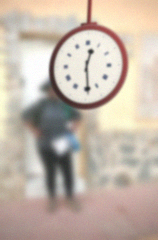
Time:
h=12 m=29
